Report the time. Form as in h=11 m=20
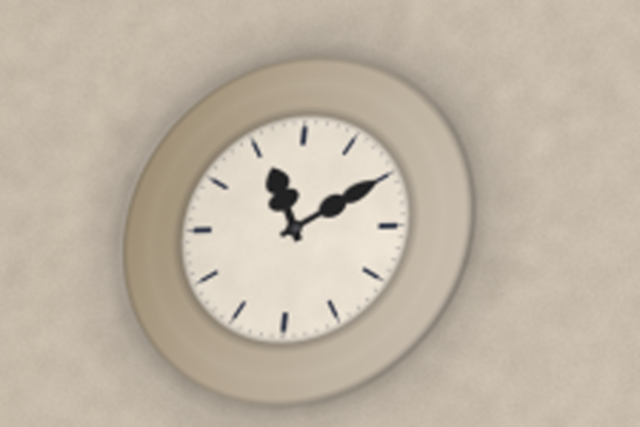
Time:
h=11 m=10
